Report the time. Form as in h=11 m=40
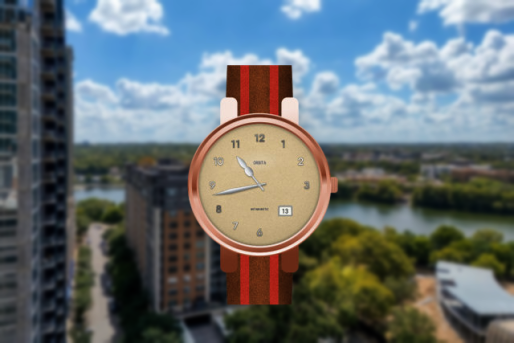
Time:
h=10 m=43
